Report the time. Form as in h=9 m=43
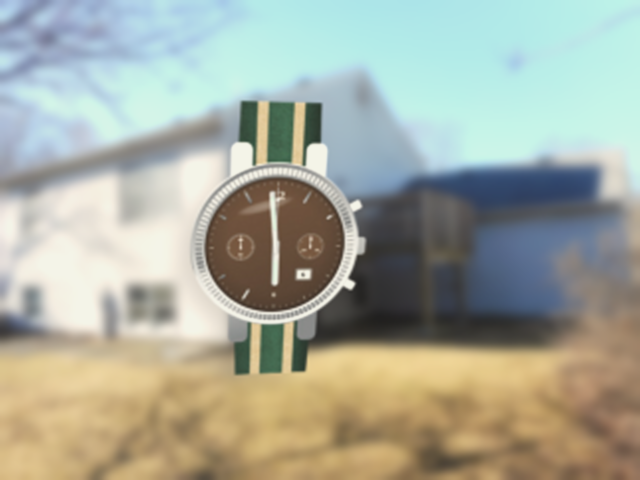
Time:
h=5 m=59
